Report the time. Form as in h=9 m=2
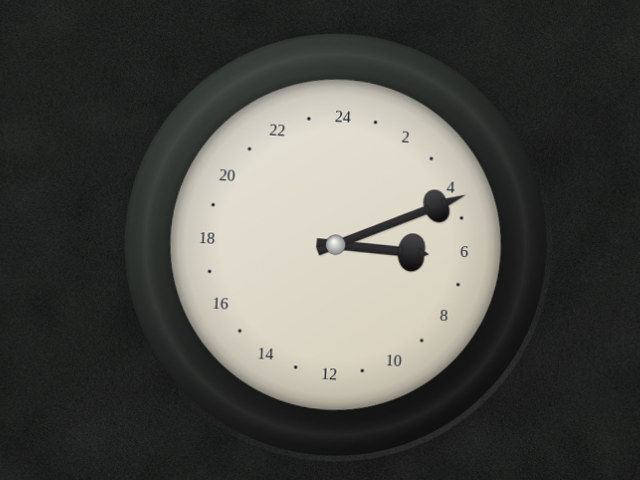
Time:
h=6 m=11
